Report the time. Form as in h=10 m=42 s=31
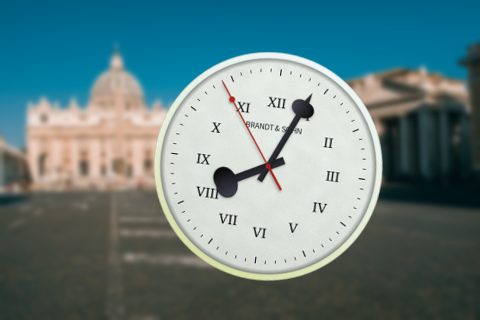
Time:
h=8 m=3 s=54
